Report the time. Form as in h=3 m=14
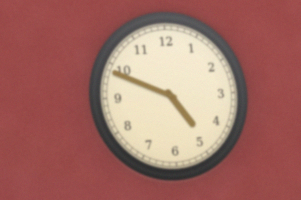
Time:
h=4 m=49
